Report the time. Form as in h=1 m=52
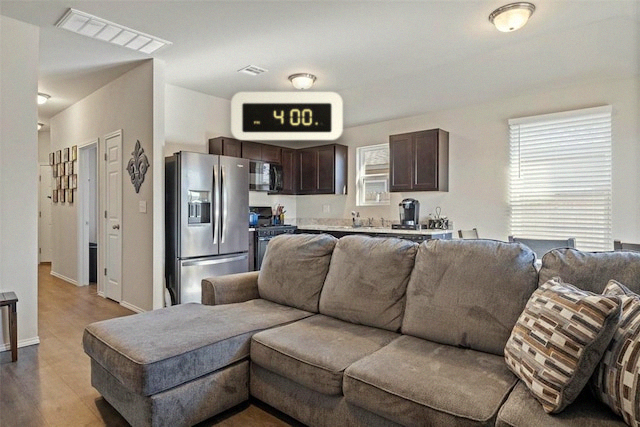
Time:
h=4 m=0
